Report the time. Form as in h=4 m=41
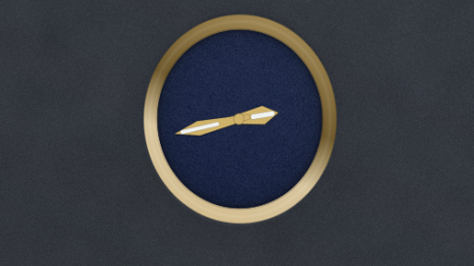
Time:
h=2 m=43
